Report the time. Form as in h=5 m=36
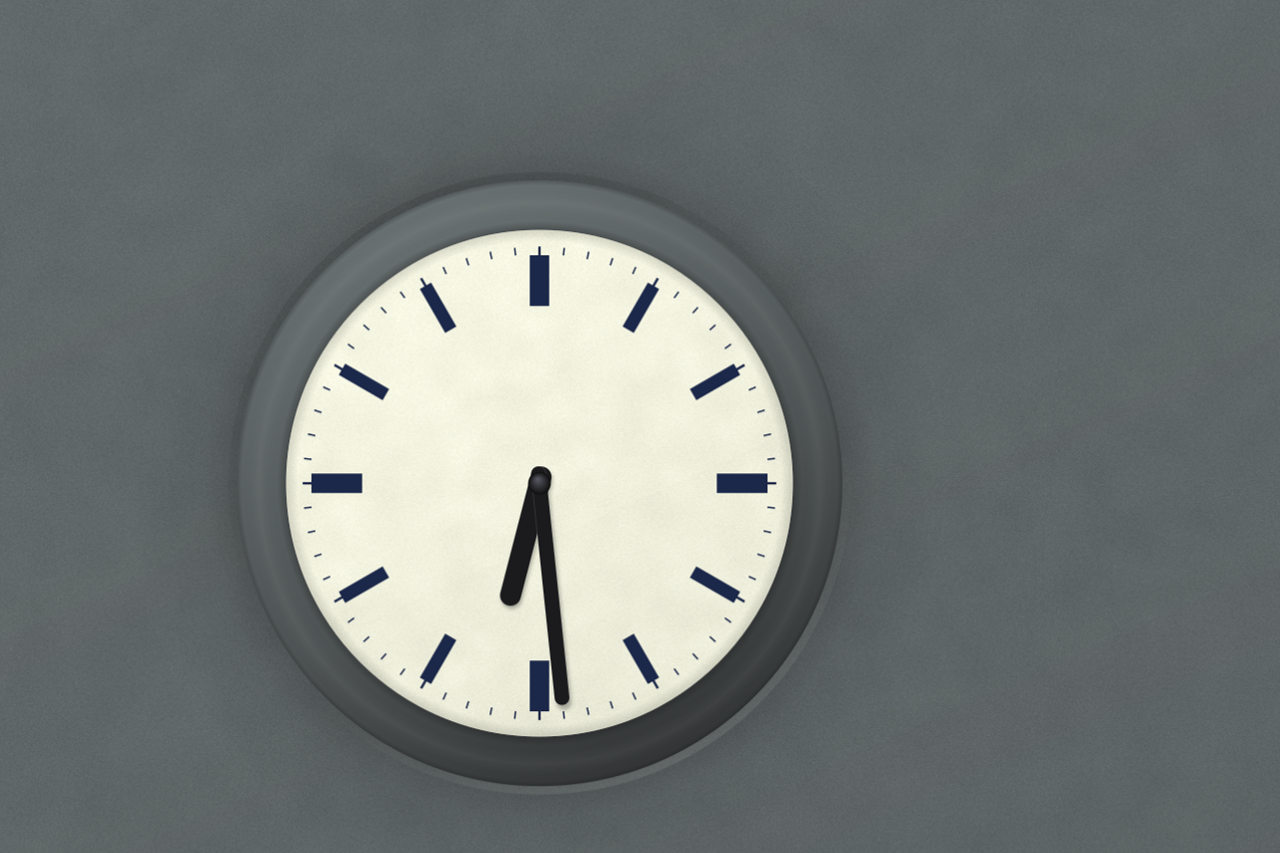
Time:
h=6 m=29
